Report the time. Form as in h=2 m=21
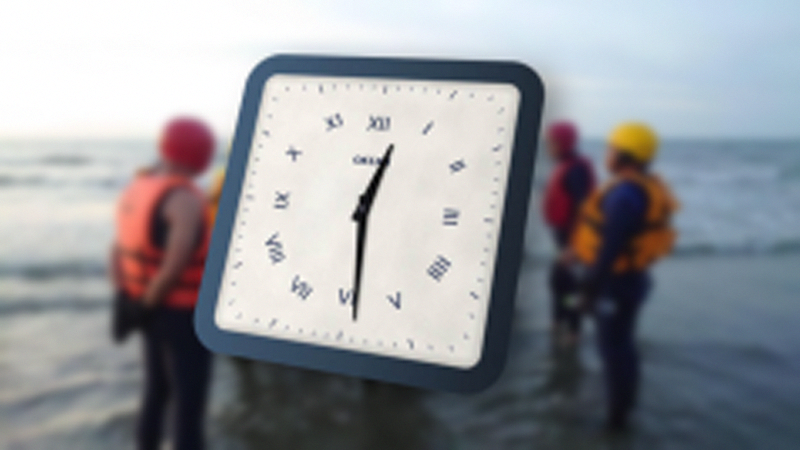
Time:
h=12 m=29
